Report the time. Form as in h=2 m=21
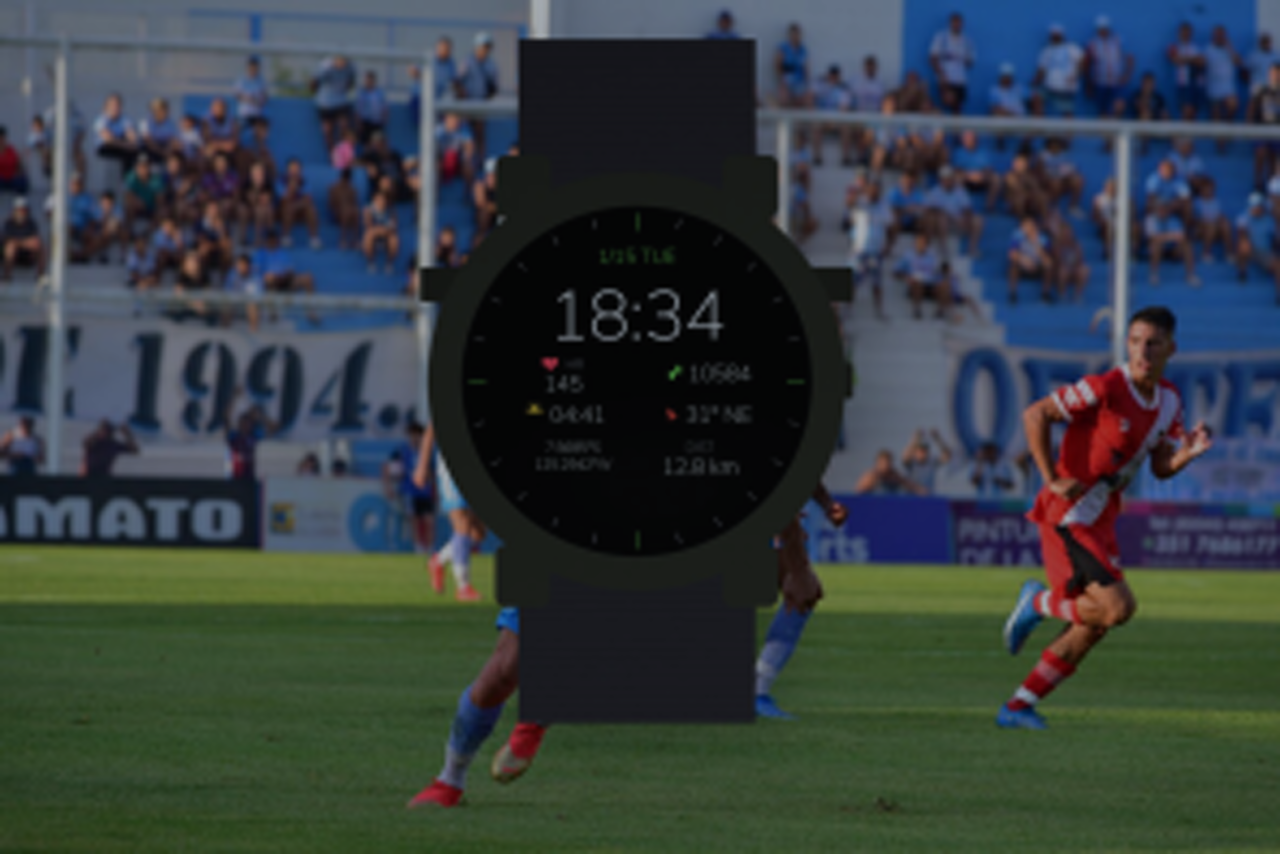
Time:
h=18 m=34
